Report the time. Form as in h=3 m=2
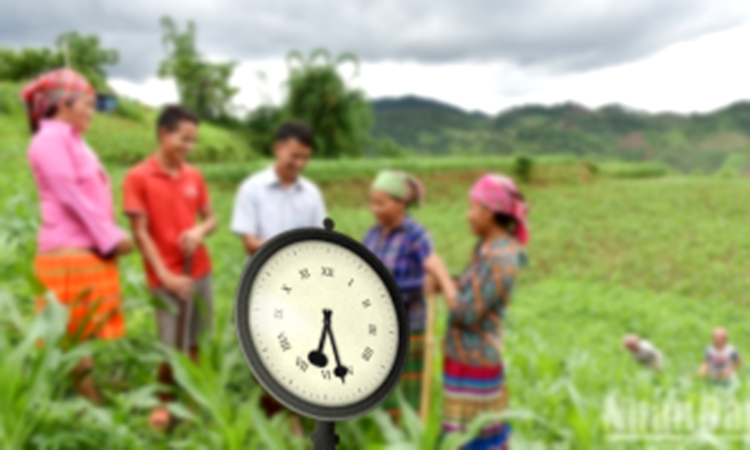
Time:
h=6 m=27
